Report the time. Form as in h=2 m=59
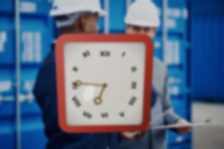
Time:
h=6 m=46
